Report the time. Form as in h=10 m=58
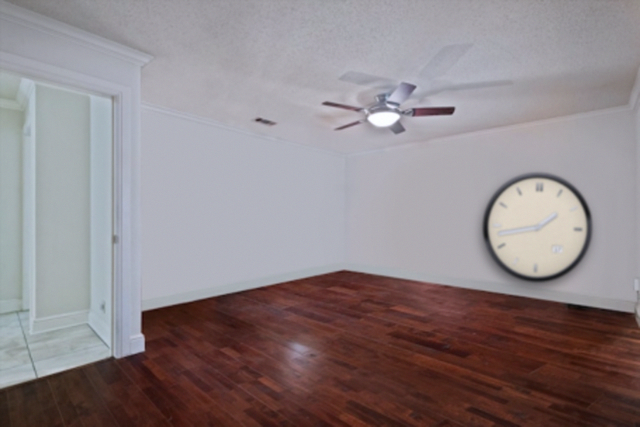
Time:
h=1 m=43
